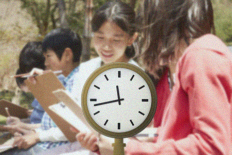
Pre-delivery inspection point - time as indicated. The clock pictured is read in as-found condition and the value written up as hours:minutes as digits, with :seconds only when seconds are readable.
11:43
